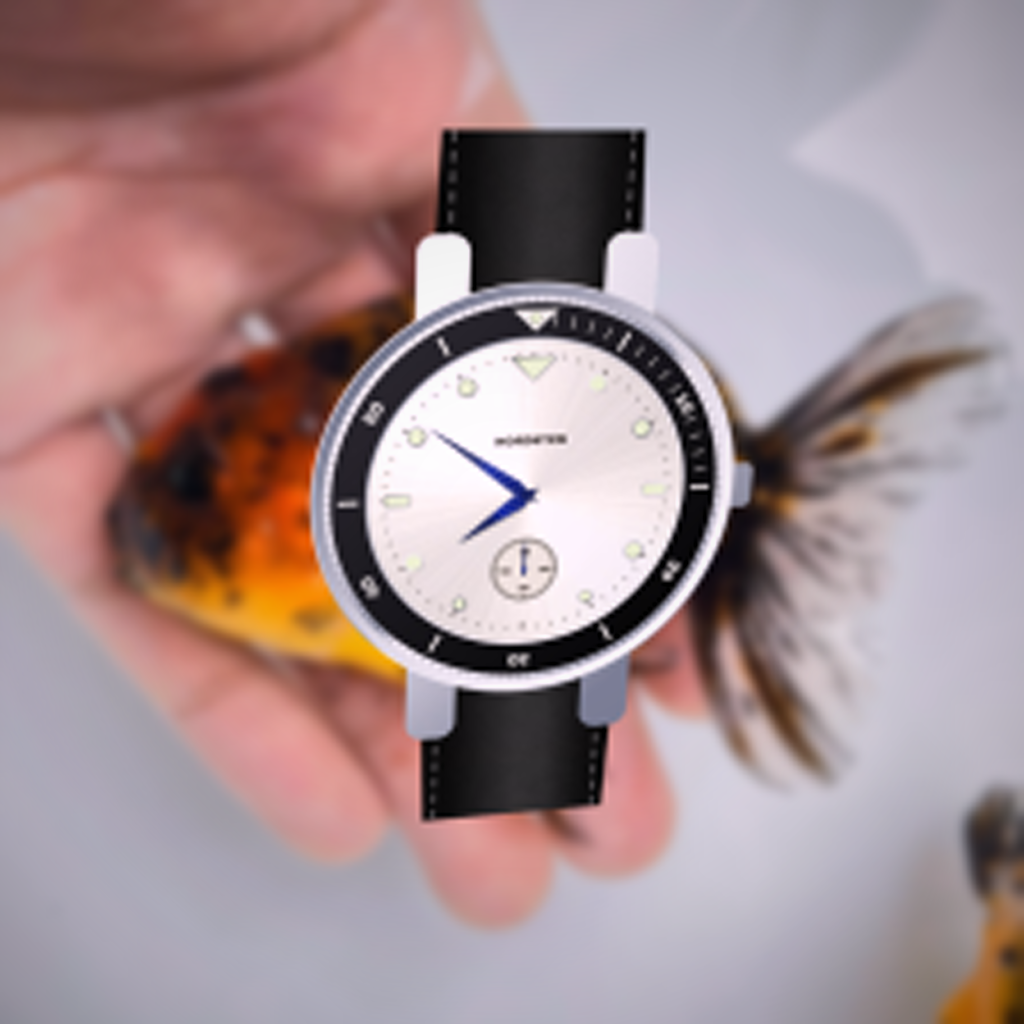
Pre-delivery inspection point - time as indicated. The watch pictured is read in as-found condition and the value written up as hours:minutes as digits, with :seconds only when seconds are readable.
7:51
